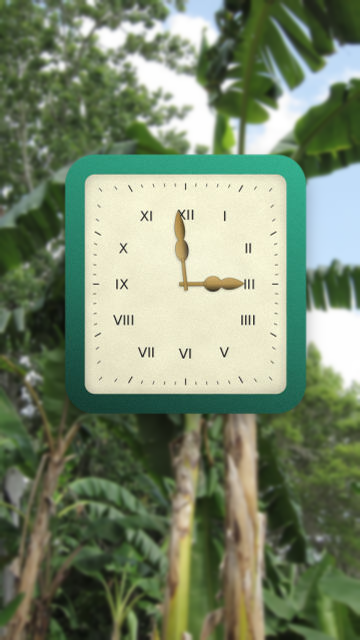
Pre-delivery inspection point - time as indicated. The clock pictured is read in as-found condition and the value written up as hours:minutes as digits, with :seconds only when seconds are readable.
2:59
